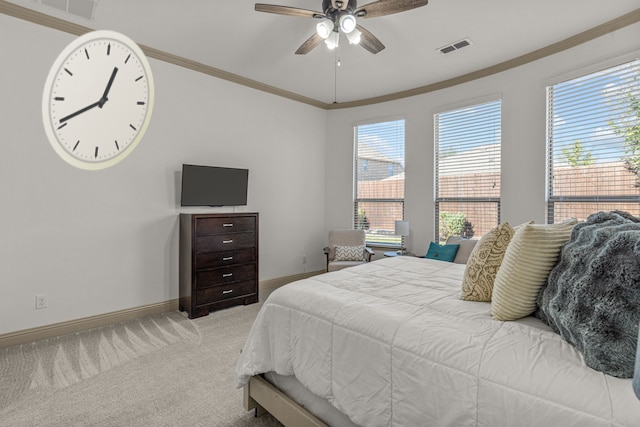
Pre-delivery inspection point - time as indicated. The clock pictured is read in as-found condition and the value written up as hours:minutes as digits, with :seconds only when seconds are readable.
12:41
